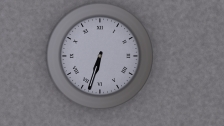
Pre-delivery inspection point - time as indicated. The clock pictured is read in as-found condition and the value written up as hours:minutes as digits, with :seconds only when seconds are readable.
6:33
